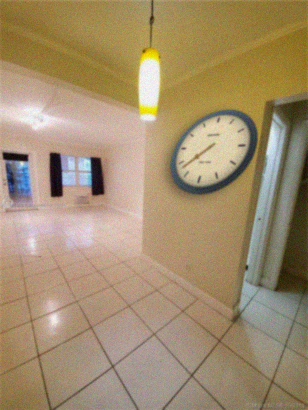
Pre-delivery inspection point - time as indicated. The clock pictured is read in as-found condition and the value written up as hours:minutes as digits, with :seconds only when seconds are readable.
7:38
